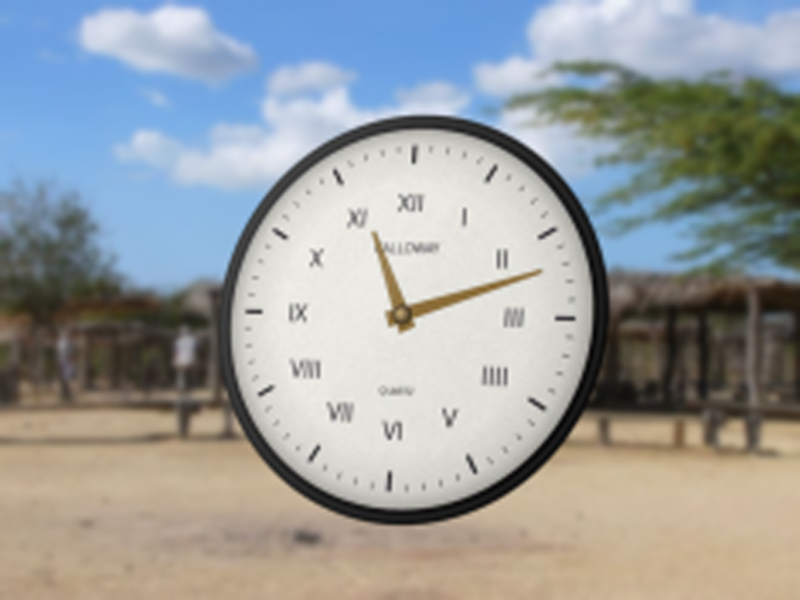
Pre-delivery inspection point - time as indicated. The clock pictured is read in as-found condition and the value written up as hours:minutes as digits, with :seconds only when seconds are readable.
11:12
